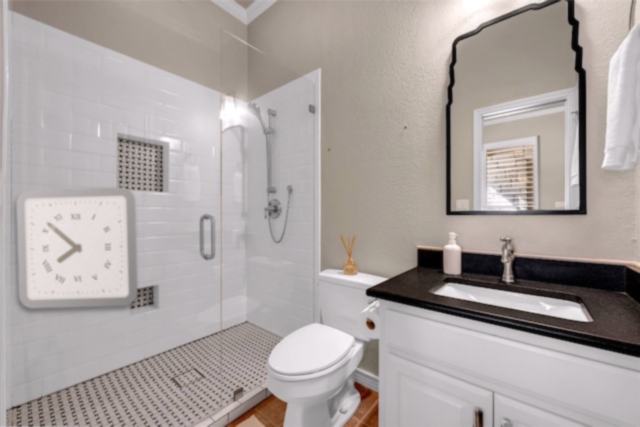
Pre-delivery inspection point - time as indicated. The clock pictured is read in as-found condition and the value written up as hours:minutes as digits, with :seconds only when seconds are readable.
7:52
